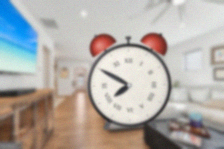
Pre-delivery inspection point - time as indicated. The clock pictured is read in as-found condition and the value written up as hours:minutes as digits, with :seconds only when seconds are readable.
7:50
